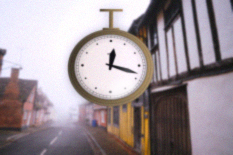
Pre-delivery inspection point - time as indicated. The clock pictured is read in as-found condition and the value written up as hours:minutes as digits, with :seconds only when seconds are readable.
12:18
